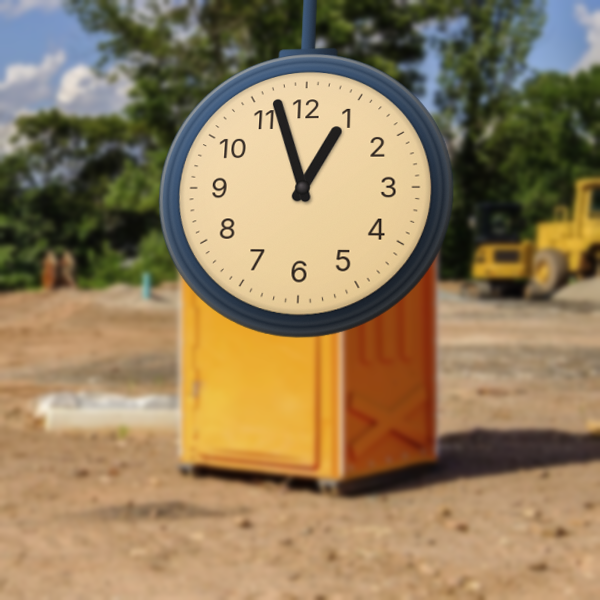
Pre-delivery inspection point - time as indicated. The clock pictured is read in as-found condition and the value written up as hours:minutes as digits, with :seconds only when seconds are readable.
12:57
